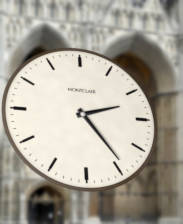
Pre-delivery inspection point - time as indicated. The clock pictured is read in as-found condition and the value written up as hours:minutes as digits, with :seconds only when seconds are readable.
2:24
